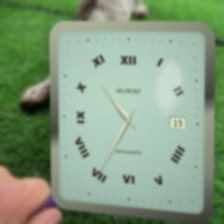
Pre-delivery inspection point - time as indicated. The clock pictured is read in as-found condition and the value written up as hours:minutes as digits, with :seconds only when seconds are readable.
10:35
